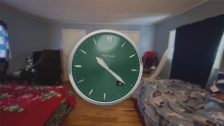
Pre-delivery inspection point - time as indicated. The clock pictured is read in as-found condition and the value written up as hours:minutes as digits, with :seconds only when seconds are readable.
10:21
